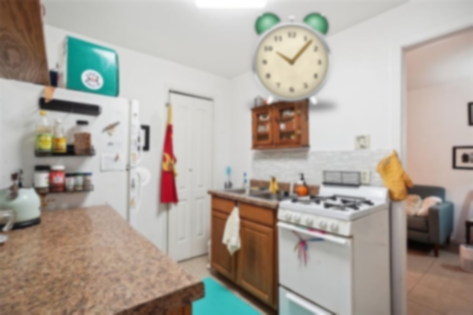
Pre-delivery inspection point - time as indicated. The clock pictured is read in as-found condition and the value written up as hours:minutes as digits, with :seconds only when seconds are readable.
10:07
